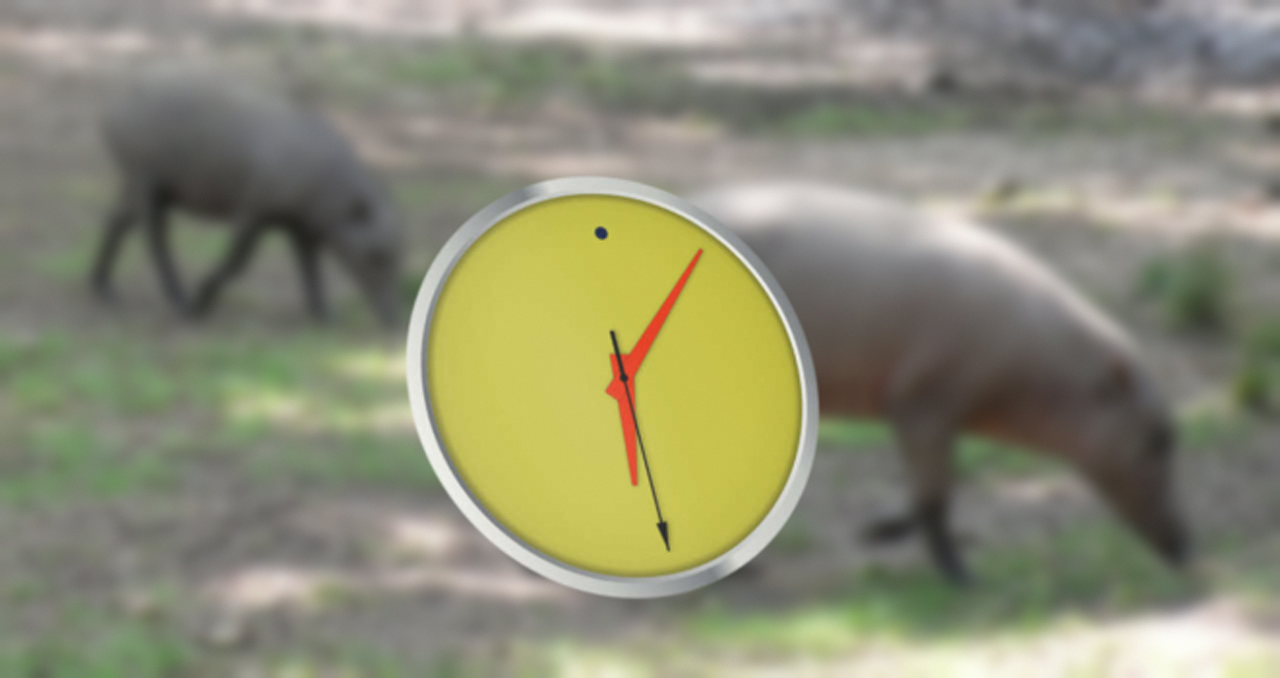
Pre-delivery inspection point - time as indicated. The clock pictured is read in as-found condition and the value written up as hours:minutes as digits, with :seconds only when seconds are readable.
6:06:29
